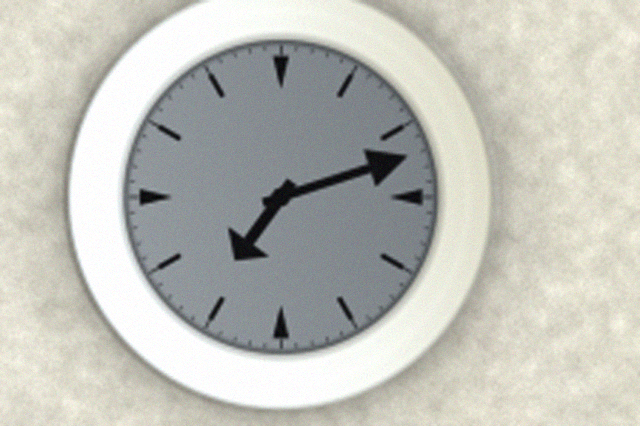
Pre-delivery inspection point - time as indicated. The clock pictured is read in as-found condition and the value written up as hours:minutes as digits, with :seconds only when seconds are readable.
7:12
